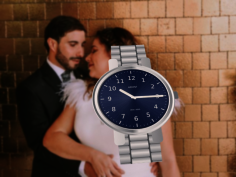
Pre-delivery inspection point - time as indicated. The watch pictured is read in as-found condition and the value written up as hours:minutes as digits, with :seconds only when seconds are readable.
10:15
